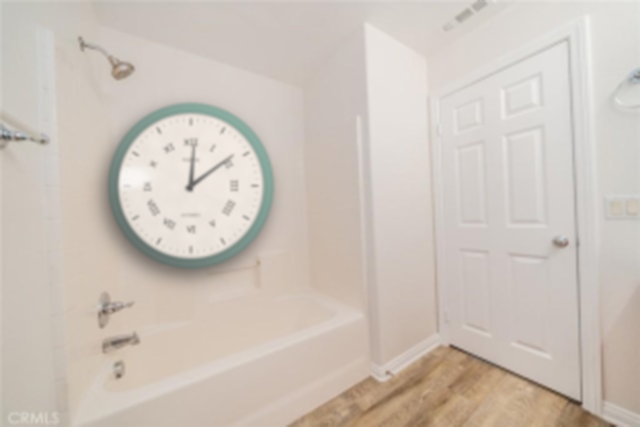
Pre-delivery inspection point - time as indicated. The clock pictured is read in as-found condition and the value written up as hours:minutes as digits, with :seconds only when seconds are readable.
12:09
